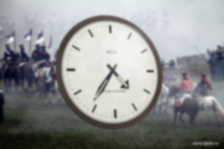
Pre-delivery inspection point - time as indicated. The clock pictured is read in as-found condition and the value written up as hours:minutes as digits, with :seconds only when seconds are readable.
4:36
